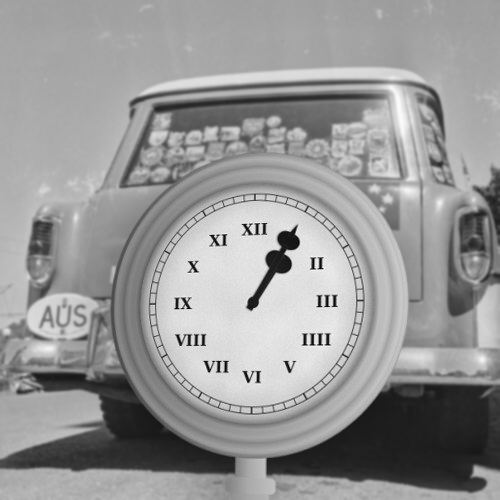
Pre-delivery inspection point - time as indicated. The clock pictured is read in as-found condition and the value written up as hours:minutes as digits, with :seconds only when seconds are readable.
1:05
